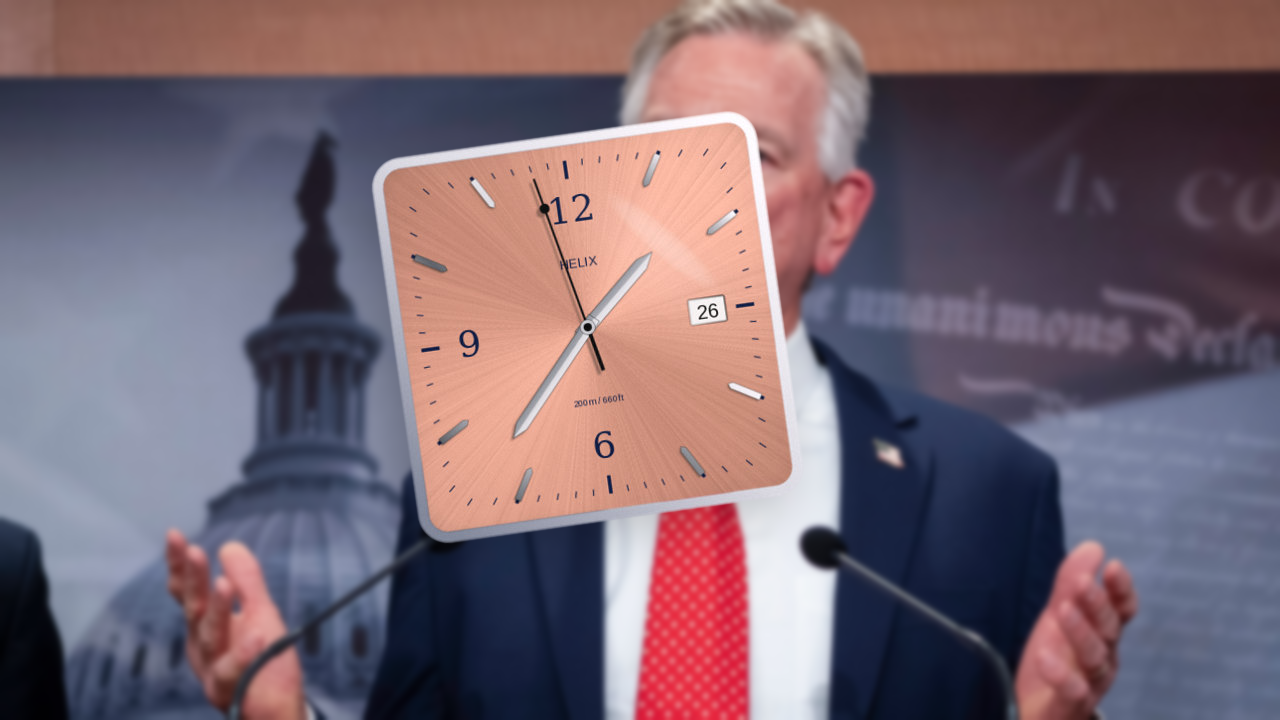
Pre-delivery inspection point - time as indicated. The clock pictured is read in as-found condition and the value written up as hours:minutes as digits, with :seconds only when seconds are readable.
1:36:58
